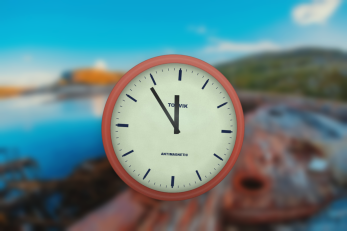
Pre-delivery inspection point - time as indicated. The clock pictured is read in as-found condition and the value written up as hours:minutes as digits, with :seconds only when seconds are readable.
11:54
